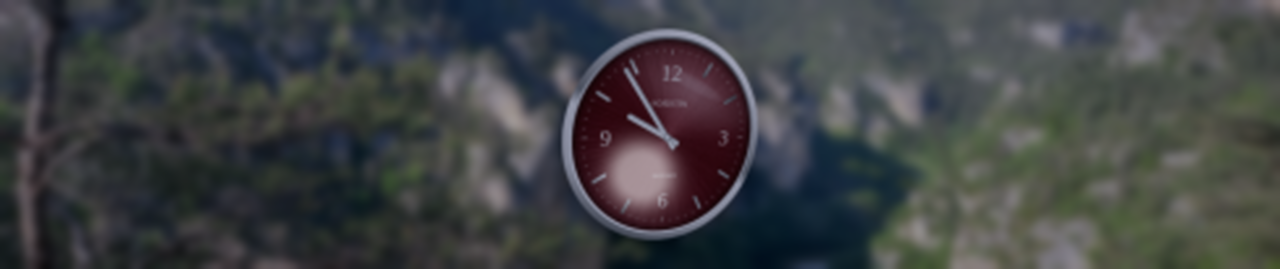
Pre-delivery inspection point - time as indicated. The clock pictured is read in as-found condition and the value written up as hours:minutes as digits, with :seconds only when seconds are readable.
9:54
